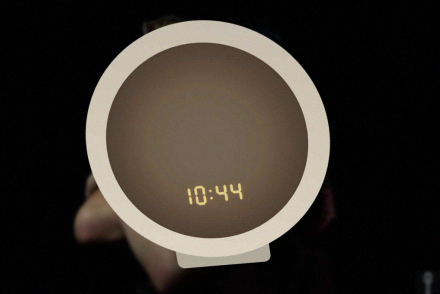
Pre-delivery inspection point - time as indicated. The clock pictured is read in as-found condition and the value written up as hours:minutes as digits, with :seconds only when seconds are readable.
10:44
